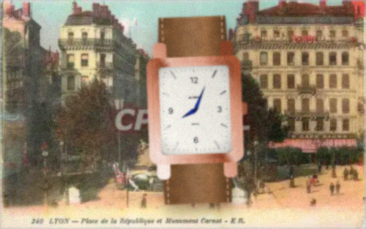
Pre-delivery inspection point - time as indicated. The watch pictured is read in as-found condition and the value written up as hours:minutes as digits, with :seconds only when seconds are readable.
8:04
